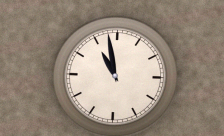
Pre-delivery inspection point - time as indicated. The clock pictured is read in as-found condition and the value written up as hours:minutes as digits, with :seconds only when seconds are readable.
10:58
